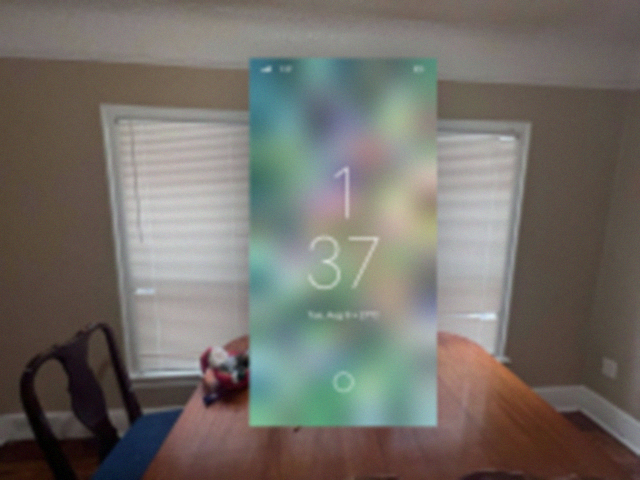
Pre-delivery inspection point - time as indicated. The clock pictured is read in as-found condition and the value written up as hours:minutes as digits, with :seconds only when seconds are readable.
1:37
